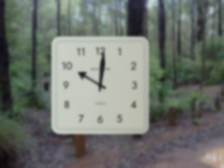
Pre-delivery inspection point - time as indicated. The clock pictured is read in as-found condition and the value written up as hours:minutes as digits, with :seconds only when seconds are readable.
10:01
